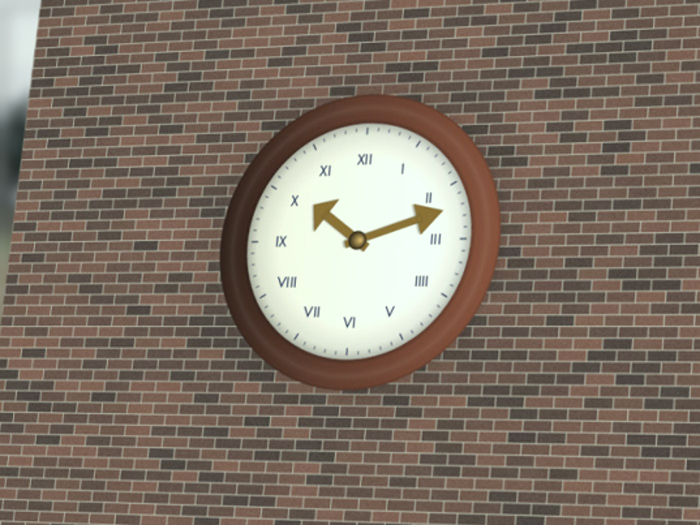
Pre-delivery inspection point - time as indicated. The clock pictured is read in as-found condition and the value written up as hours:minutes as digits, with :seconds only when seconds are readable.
10:12
